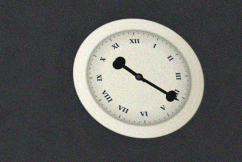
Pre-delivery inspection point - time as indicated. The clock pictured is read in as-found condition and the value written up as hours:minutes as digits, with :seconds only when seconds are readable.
10:21
